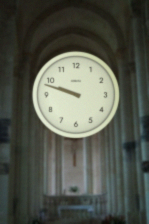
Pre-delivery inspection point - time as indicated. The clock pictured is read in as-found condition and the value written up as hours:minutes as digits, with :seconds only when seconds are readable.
9:48
